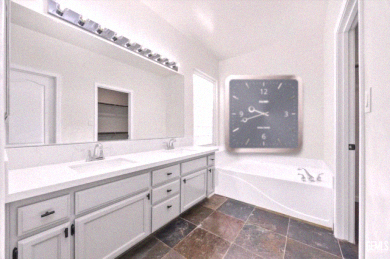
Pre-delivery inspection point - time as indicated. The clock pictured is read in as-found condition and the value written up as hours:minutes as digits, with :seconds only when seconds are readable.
9:42
